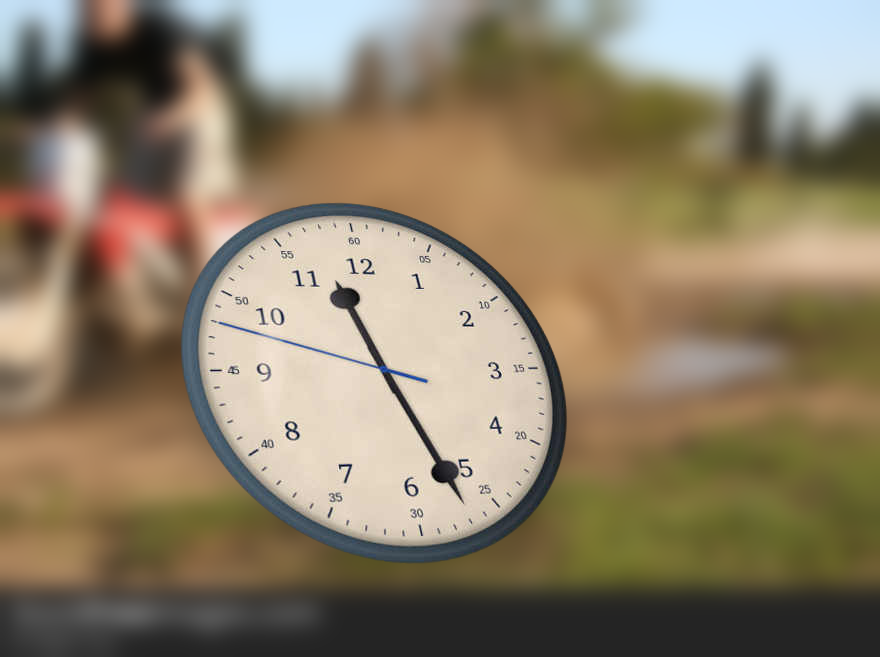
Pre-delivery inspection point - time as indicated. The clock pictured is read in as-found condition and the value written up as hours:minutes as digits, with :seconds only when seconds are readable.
11:26:48
